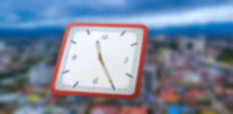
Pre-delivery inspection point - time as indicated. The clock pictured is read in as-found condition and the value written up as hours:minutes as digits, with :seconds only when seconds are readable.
11:25
